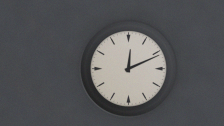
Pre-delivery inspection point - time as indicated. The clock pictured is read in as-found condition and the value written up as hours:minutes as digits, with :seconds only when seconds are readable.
12:11
